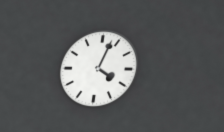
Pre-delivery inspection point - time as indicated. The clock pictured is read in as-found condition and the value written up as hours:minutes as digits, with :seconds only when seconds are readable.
4:03
